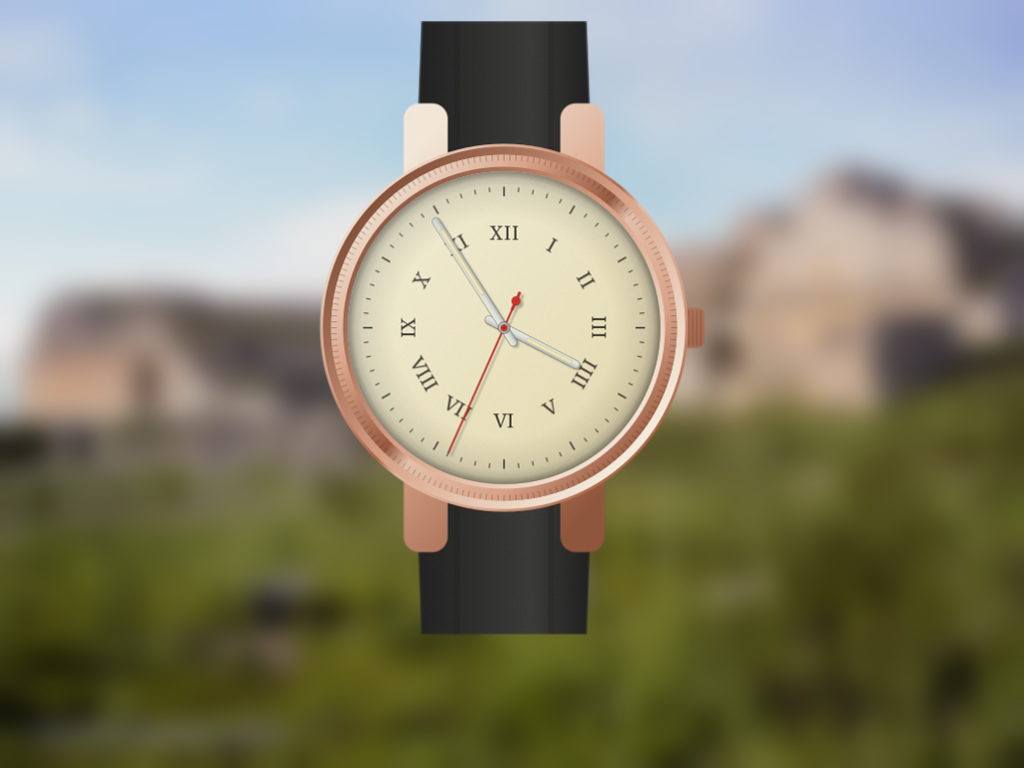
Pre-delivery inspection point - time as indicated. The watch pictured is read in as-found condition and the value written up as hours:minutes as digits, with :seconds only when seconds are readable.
3:54:34
